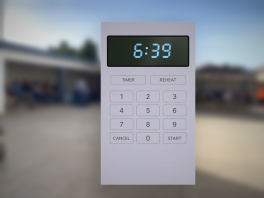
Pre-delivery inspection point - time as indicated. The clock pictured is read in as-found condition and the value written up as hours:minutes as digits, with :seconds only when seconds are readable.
6:39
